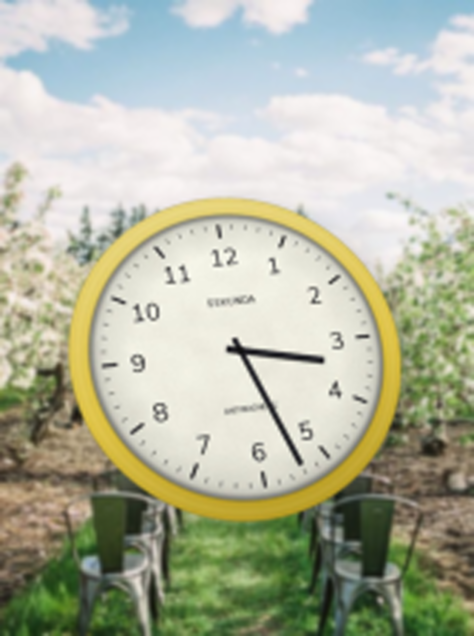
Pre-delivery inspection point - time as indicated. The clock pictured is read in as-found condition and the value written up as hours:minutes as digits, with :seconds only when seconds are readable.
3:27
